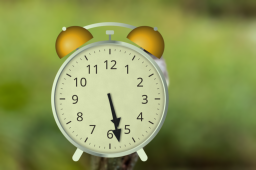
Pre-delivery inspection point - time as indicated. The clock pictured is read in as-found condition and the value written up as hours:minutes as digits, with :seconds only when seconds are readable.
5:28
